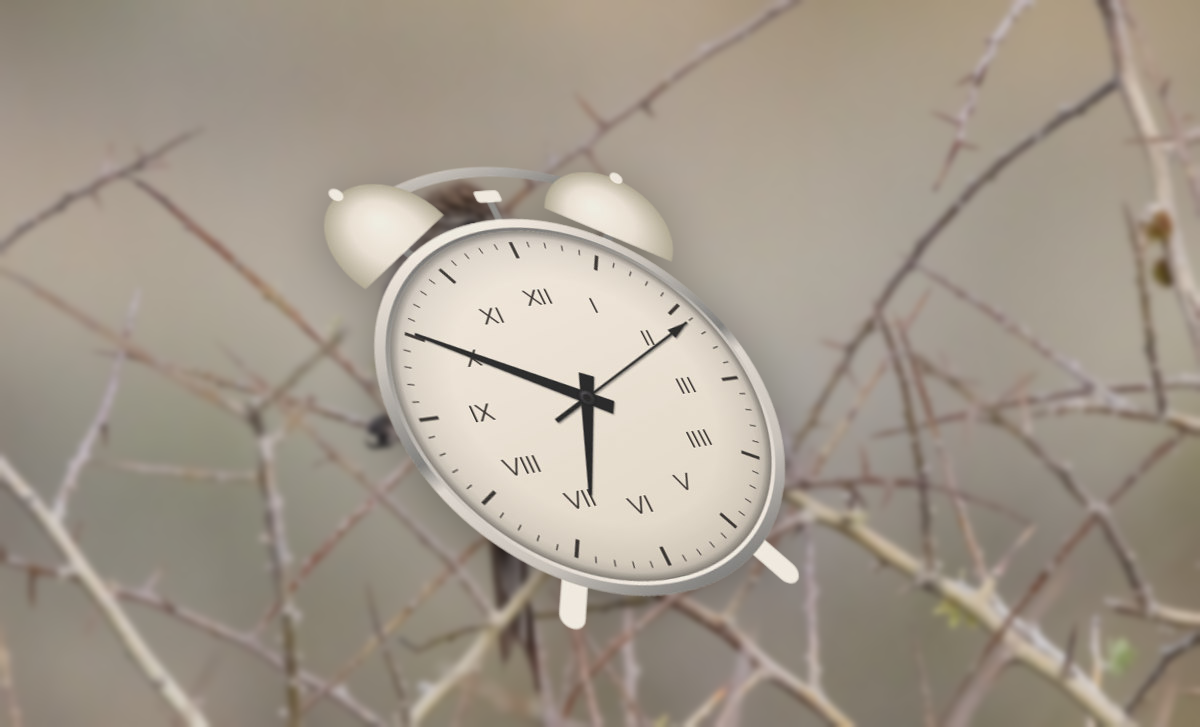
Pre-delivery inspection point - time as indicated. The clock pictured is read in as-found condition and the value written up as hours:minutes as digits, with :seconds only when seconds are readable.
6:50:11
